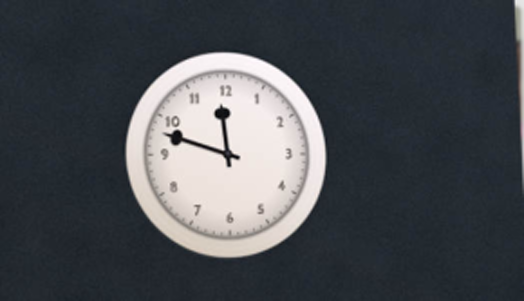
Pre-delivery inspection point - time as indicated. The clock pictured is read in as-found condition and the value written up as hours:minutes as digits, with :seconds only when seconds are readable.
11:48
